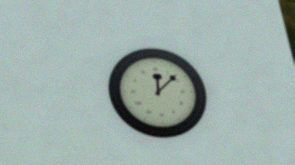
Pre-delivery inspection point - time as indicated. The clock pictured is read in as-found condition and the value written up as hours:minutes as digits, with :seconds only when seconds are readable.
12:08
